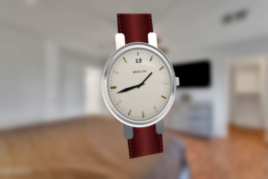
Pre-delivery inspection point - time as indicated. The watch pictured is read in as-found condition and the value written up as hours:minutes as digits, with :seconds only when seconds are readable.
1:43
